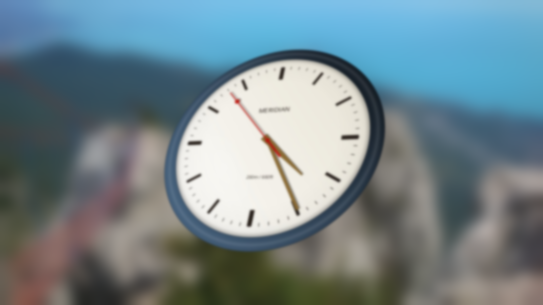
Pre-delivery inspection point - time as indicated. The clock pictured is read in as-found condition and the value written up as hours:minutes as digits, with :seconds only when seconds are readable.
4:24:53
